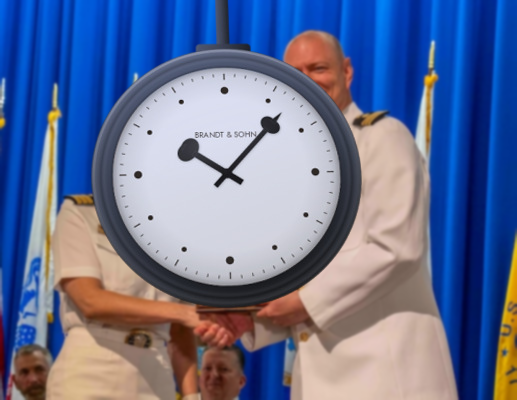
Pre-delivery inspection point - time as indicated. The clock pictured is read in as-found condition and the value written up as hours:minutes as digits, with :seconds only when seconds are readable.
10:07
